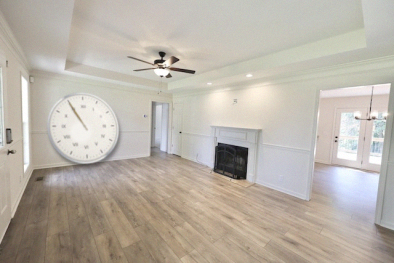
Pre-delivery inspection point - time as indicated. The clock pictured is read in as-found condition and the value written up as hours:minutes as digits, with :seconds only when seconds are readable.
10:55
